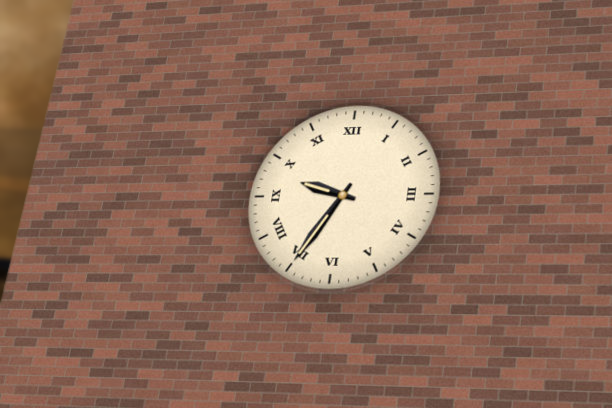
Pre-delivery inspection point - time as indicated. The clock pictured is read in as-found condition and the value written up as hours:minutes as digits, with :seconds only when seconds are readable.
9:35
